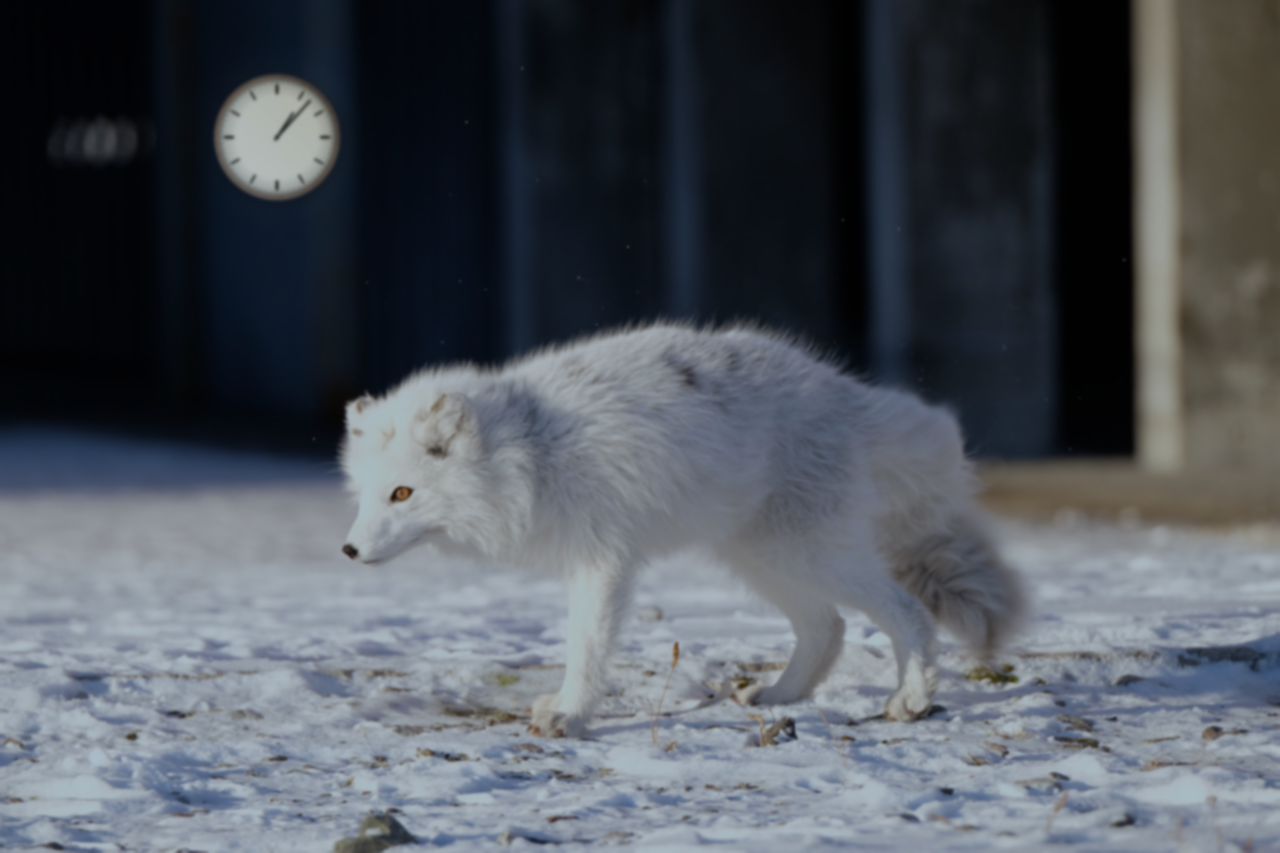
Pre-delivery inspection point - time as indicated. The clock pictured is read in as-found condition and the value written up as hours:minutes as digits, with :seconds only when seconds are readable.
1:07
